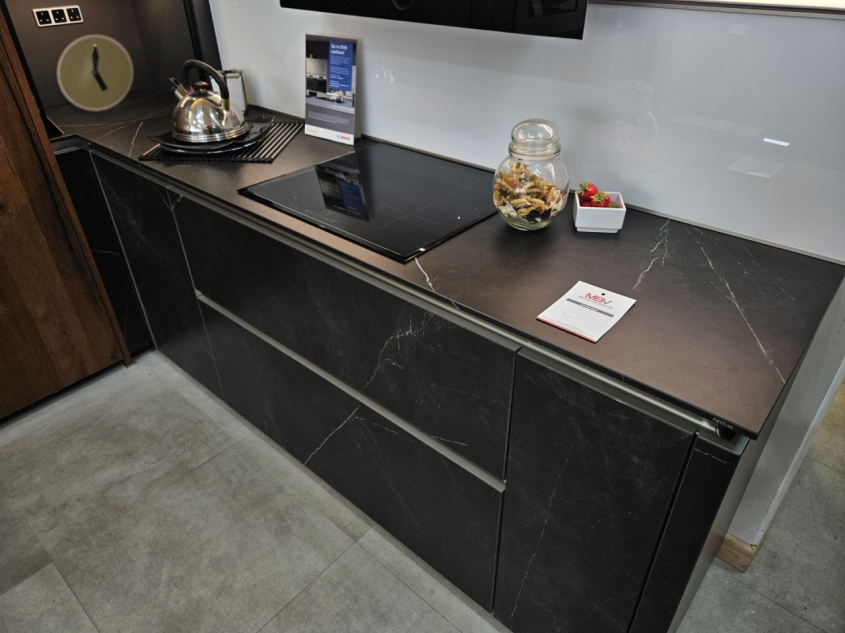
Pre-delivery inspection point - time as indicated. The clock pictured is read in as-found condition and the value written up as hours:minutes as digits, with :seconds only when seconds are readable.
5:00
